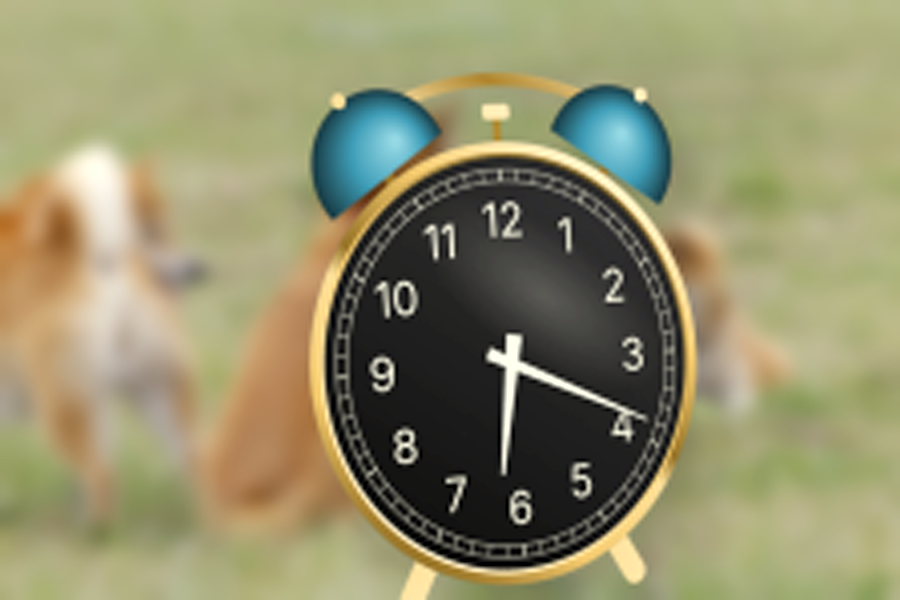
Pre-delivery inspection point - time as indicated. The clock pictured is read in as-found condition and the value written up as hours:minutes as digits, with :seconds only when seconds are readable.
6:19
